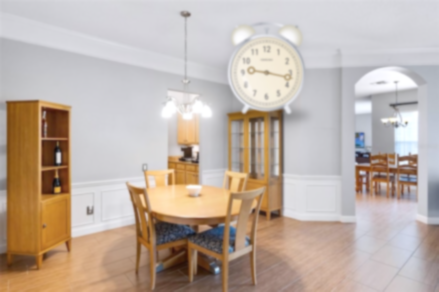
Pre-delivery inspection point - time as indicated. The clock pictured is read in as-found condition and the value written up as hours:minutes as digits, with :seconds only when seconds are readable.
9:17
